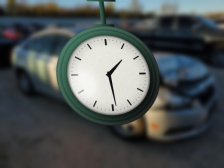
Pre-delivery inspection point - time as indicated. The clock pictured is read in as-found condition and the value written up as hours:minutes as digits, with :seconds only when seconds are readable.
1:29
